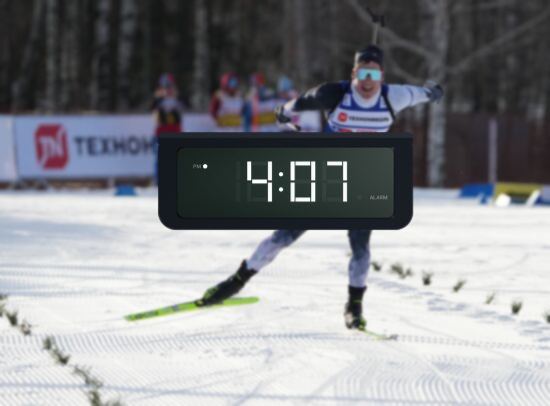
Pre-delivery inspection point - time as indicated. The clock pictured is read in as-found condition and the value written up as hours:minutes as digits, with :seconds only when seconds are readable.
4:07
